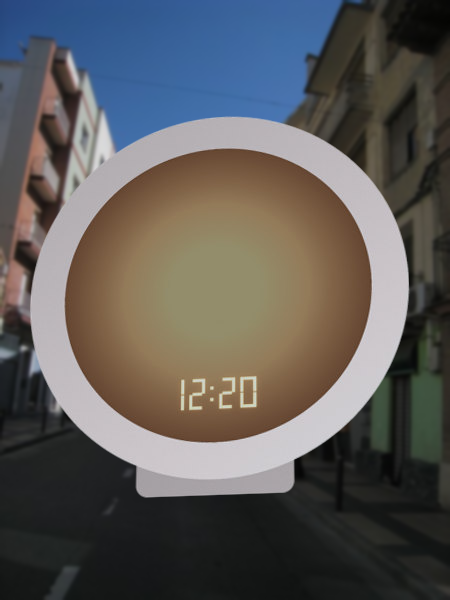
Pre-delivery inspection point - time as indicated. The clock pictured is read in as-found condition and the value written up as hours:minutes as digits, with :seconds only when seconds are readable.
12:20
